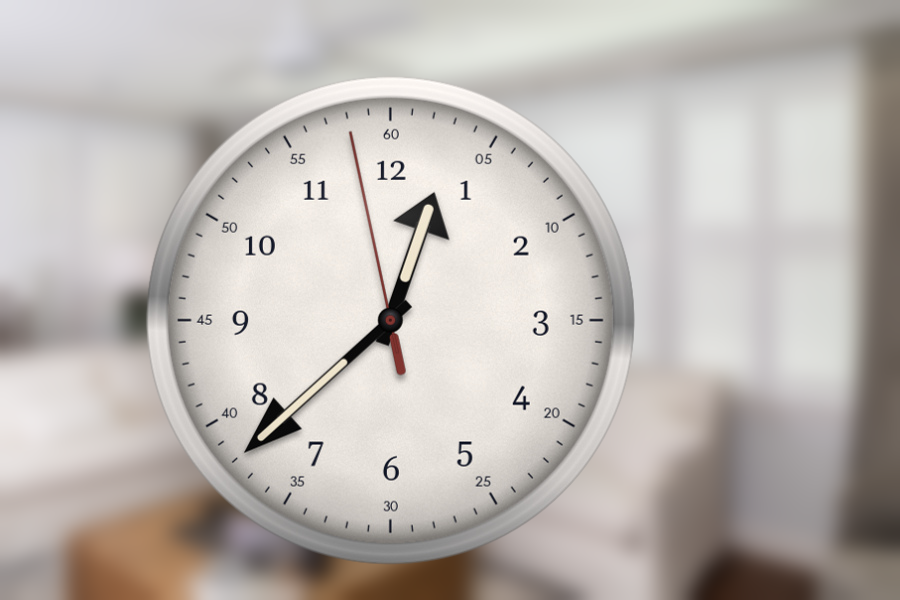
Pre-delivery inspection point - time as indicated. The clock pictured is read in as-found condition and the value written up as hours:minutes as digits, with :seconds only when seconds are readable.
12:37:58
